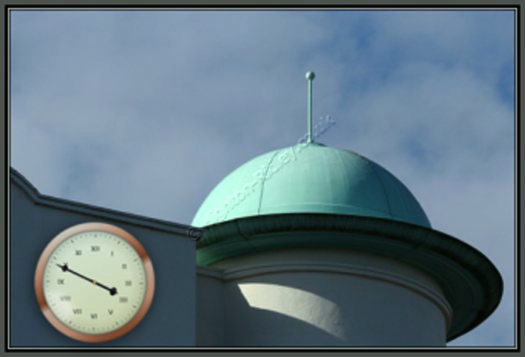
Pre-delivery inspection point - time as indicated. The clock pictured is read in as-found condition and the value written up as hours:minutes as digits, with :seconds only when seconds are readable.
3:49
